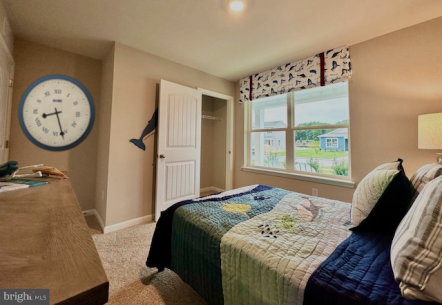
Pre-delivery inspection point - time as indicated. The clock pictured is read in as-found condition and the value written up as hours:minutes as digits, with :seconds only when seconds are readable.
8:27
